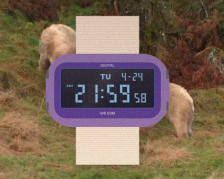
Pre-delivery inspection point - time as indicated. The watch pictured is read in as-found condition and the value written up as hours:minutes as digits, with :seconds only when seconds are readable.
21:59:58
